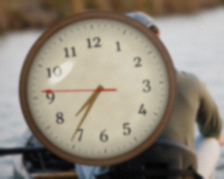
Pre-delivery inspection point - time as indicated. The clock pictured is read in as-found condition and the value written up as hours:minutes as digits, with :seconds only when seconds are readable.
7:35:46
